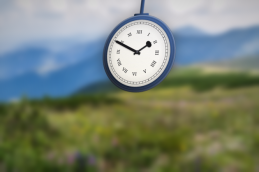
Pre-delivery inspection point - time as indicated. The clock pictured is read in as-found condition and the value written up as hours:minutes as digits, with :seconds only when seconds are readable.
1:49
